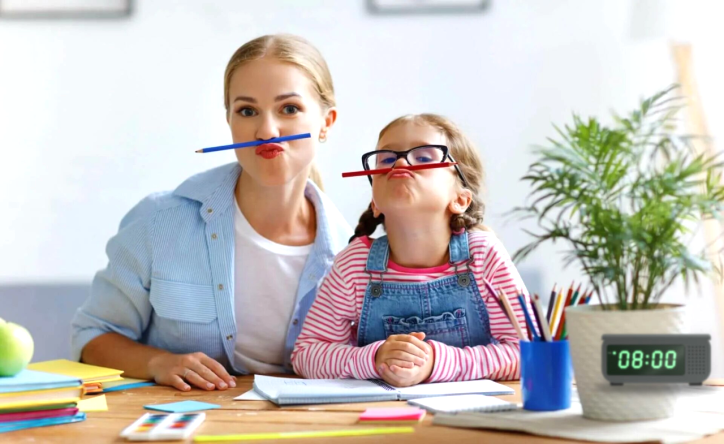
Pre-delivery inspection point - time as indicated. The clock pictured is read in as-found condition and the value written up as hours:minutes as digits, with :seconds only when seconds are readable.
8:00
